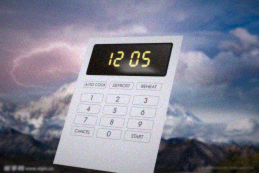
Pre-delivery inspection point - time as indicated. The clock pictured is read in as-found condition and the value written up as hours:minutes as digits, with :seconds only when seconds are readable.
12:05
